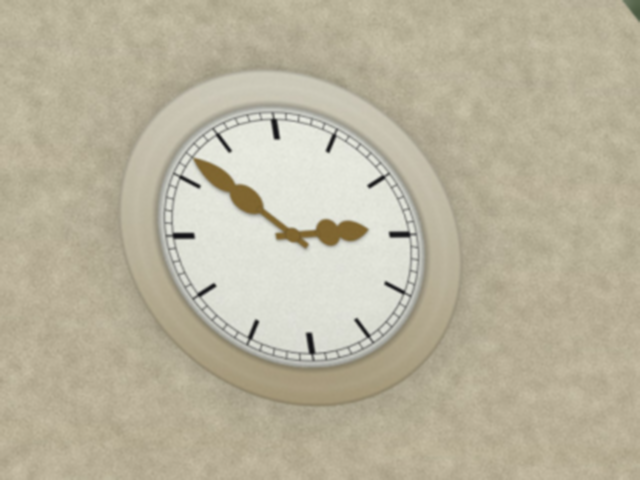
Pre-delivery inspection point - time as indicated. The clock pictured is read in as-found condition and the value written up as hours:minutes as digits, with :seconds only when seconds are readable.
2:52
